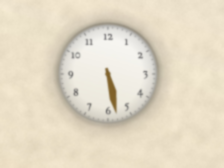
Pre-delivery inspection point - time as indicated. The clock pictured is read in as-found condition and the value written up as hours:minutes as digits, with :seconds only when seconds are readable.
5:28
